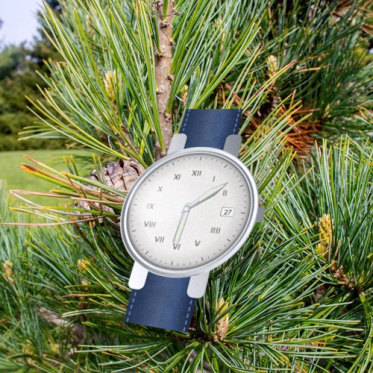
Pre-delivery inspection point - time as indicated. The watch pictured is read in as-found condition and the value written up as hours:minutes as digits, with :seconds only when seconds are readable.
6:08
